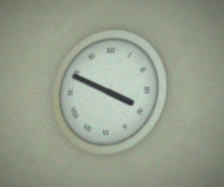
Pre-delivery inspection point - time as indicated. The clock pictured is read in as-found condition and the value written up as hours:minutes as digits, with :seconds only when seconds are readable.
3:49
